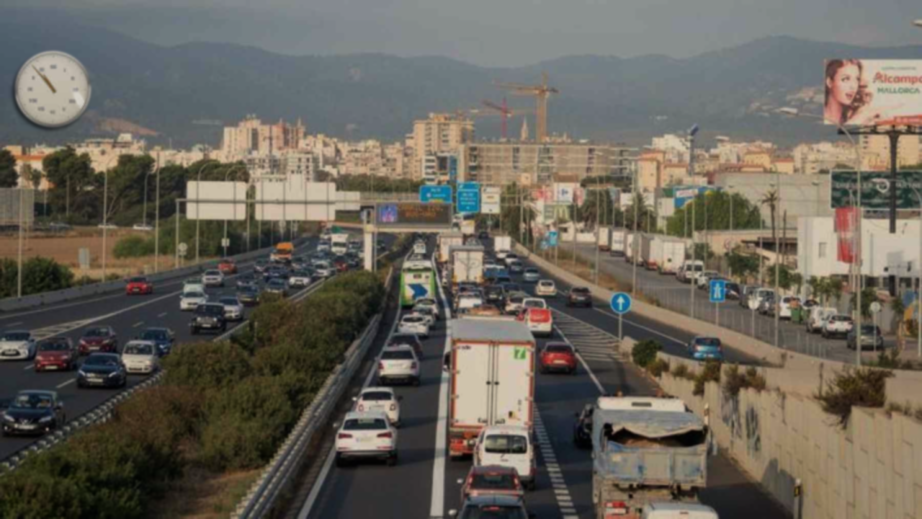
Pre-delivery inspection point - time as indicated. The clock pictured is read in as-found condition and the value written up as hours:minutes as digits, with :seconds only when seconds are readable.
10:53
